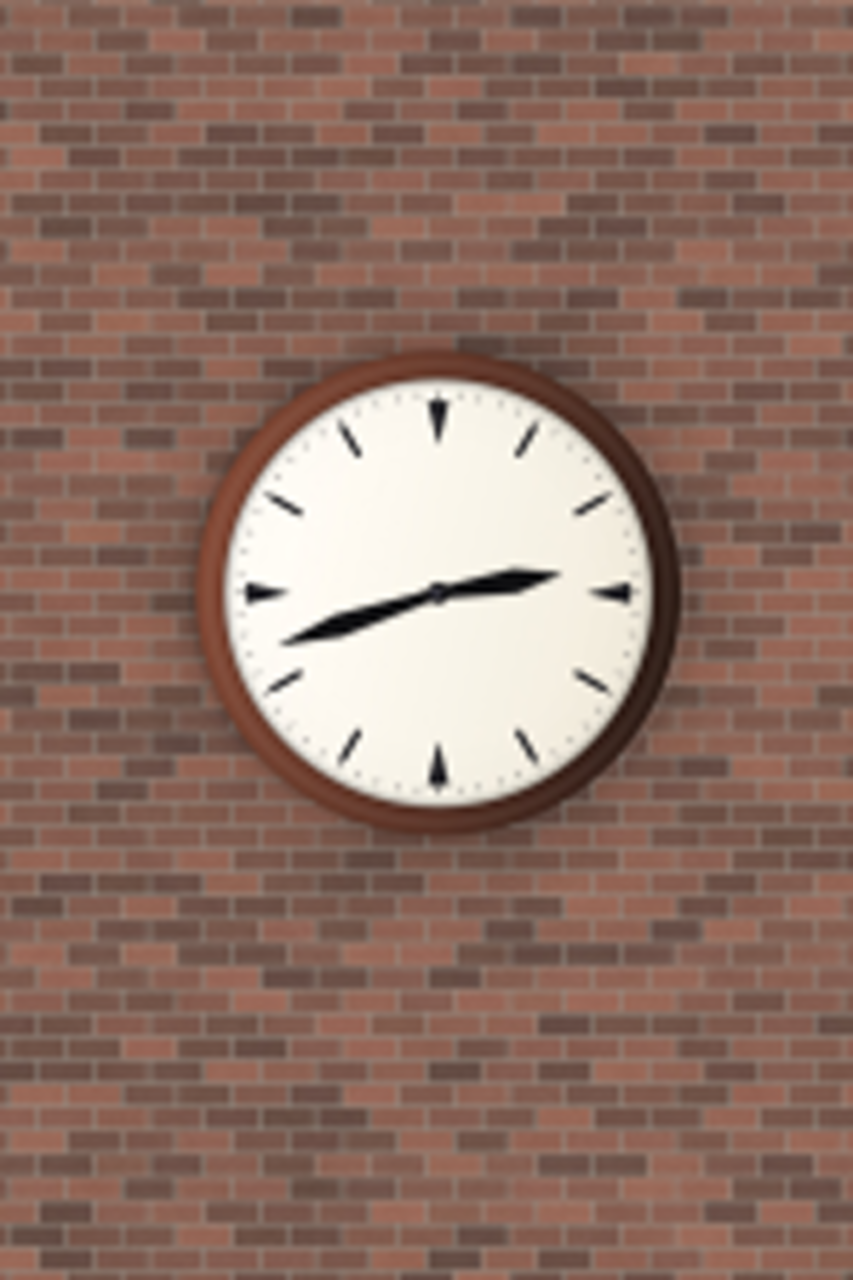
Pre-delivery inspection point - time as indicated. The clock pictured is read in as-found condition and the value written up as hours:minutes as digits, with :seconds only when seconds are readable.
2:42
